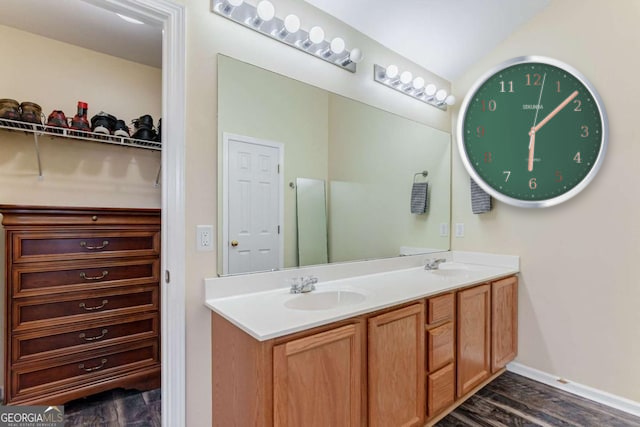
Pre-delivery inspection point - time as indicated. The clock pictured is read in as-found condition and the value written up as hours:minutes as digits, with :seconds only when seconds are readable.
6:08:02
